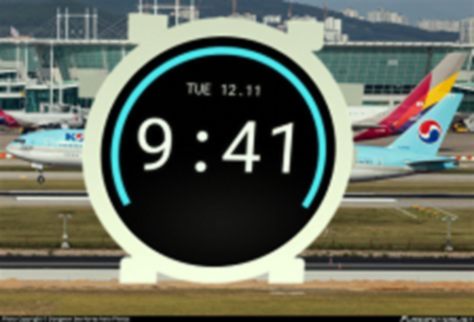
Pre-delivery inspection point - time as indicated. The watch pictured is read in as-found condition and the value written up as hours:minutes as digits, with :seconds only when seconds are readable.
9:41
